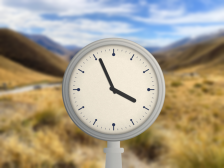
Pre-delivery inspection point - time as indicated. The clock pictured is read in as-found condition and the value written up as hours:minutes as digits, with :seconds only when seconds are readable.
3:56
